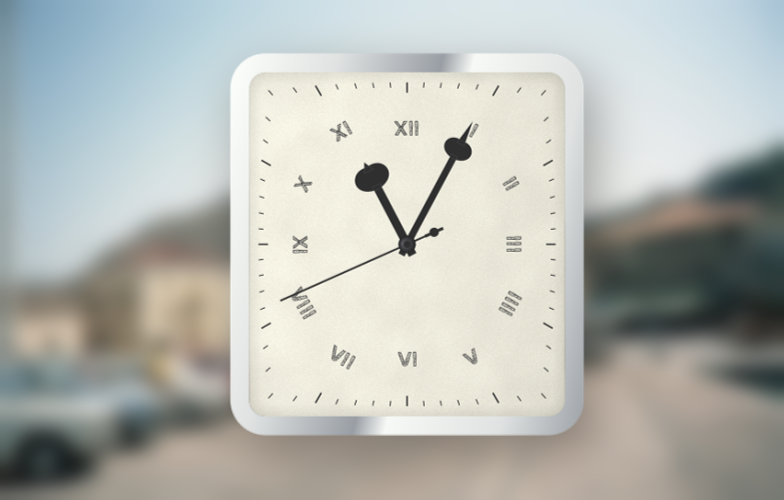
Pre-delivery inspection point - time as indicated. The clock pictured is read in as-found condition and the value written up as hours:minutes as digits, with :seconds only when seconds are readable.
11:04:41
